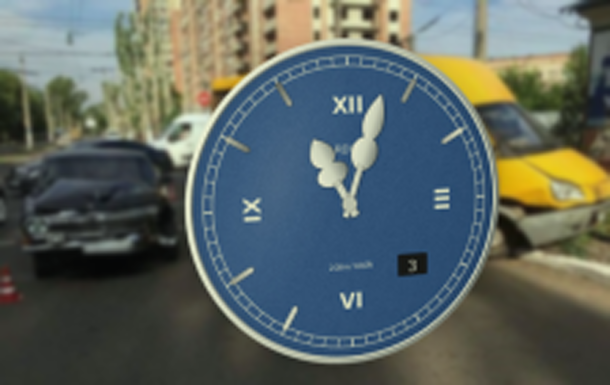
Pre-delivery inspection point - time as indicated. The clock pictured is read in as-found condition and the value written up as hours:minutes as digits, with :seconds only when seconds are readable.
11:03
